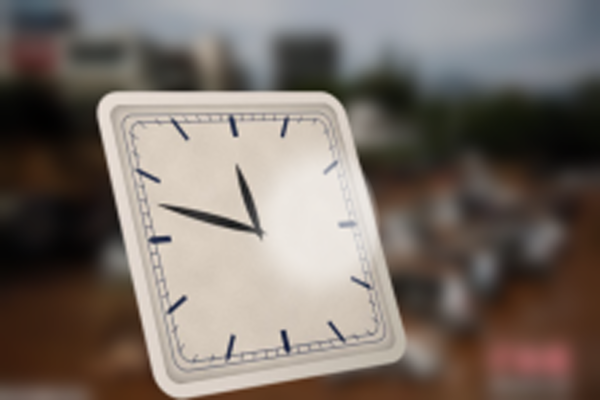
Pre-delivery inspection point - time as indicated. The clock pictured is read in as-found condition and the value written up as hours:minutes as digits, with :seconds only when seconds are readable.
11:48
